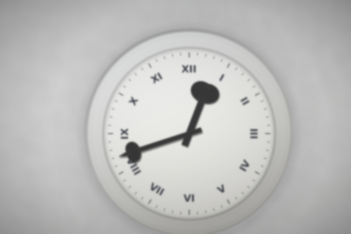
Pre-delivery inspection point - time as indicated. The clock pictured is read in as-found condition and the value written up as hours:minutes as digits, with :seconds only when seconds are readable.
12:42
